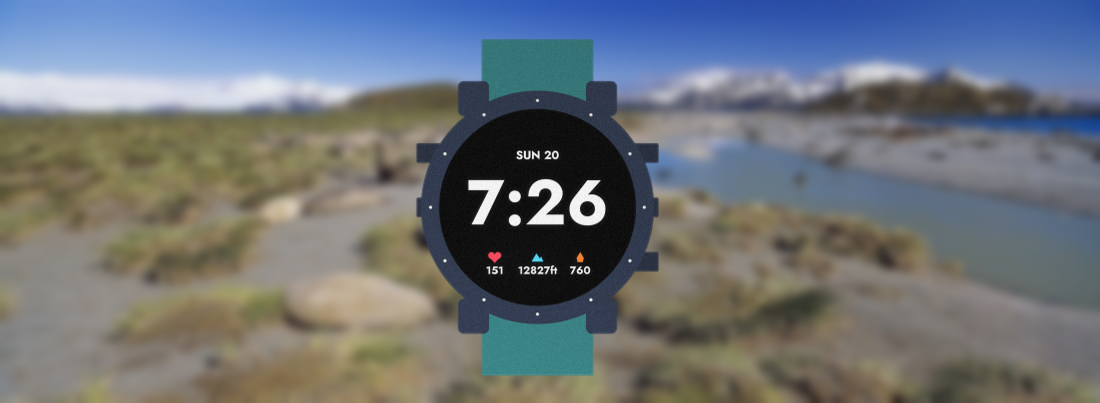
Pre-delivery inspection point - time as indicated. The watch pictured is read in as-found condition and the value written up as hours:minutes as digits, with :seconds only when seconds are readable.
7:26
